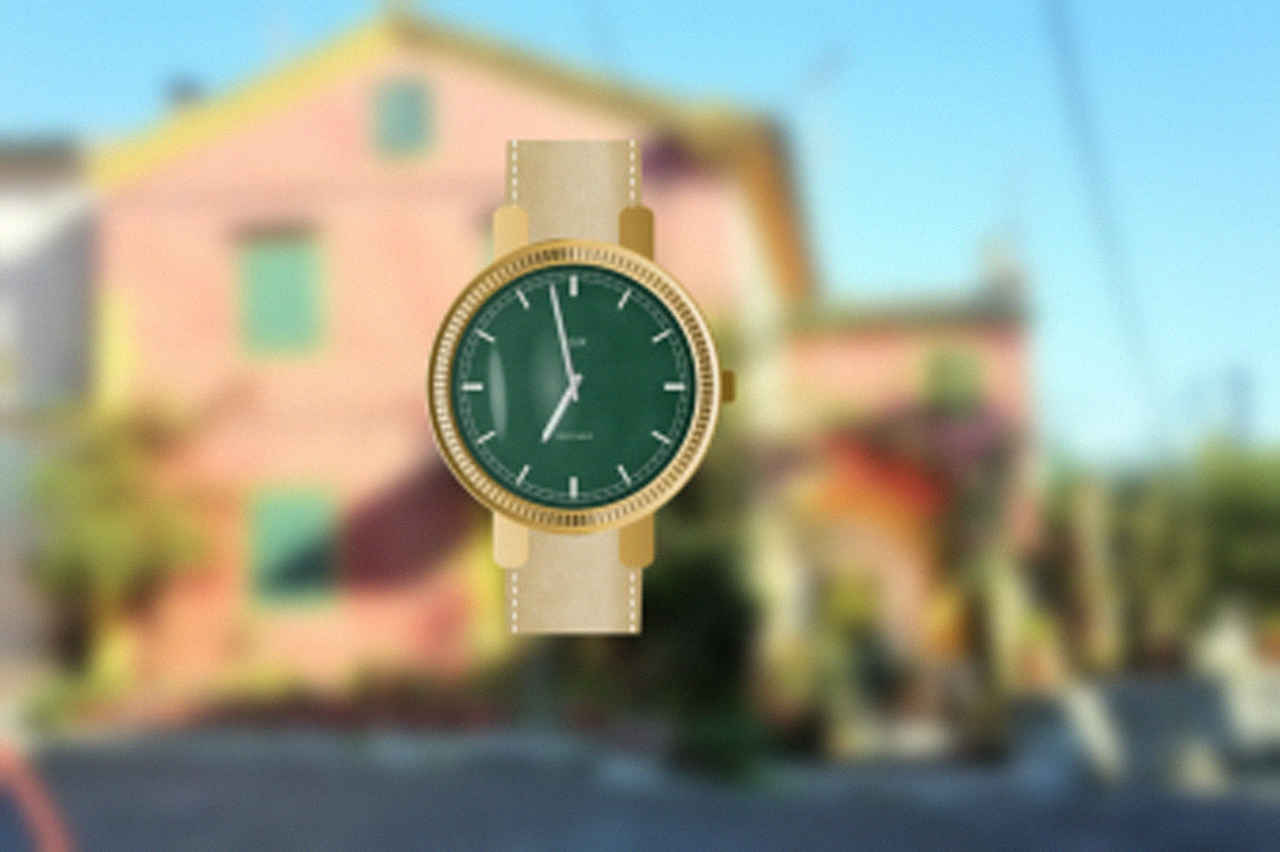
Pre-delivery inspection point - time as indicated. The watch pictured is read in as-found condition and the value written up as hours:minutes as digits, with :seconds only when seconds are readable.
6:58
